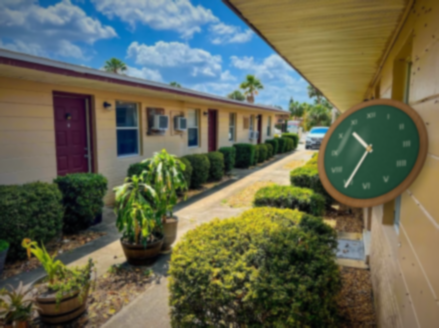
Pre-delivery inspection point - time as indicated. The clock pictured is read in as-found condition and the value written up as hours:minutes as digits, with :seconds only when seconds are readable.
10:35
